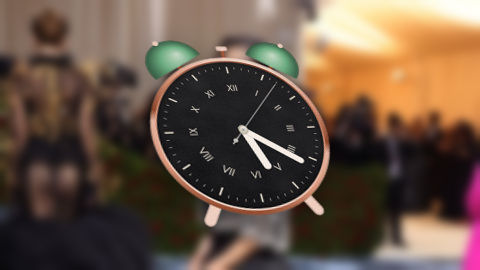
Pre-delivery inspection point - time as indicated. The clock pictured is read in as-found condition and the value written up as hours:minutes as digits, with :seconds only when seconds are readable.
5:21:07
